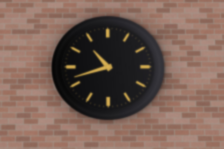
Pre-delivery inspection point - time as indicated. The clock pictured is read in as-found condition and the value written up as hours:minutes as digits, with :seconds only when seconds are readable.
10:42
